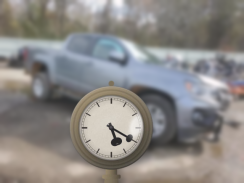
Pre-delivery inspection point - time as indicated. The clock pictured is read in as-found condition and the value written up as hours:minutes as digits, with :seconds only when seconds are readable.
5:20
